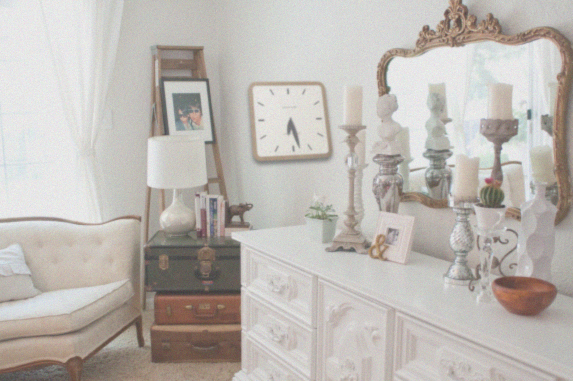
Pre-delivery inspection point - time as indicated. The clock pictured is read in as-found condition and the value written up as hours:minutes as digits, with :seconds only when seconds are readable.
6:28
